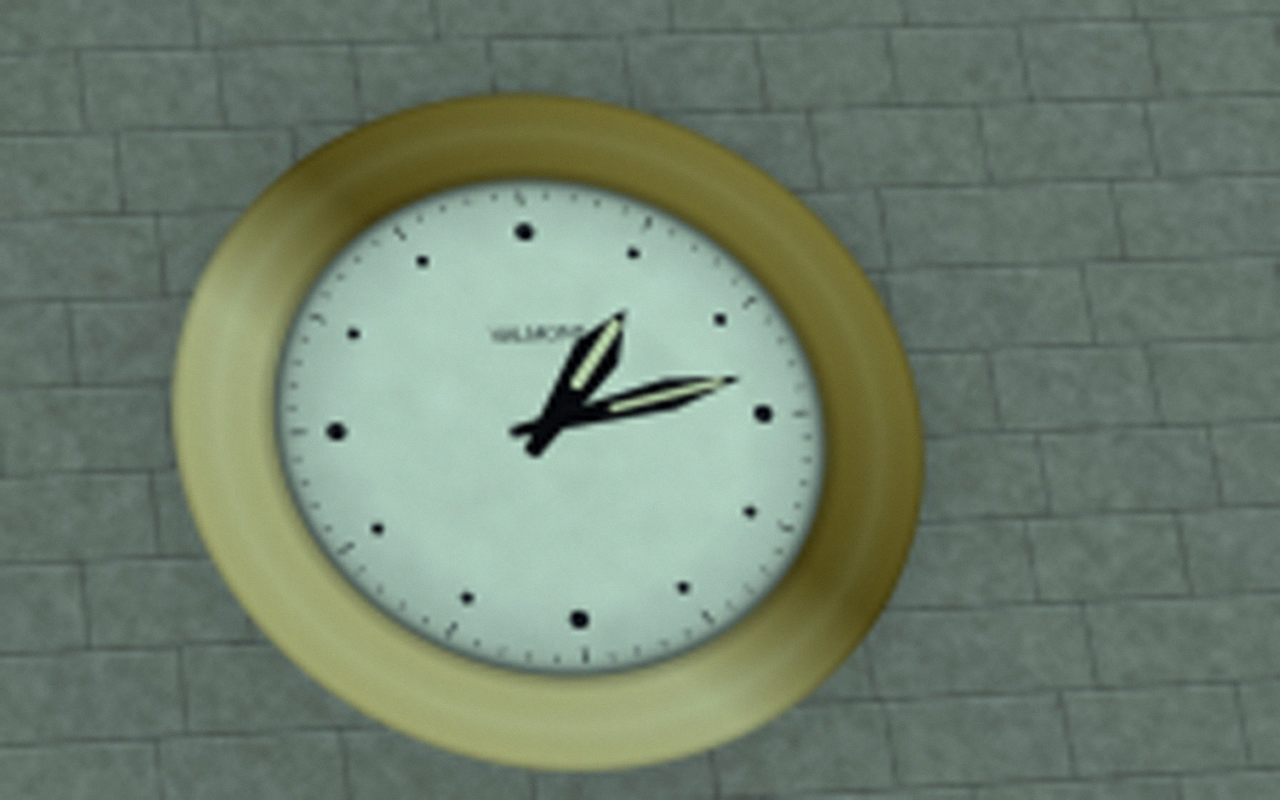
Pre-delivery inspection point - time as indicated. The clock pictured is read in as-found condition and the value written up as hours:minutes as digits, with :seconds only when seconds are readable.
1:13
